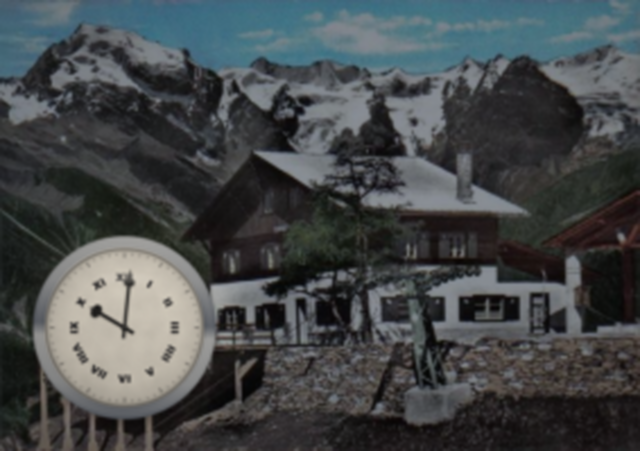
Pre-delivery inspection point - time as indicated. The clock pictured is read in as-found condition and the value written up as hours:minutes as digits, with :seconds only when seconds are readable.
10:01
